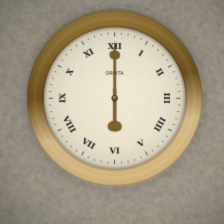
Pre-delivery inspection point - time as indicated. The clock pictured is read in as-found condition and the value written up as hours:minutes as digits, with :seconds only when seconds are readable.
6:00
